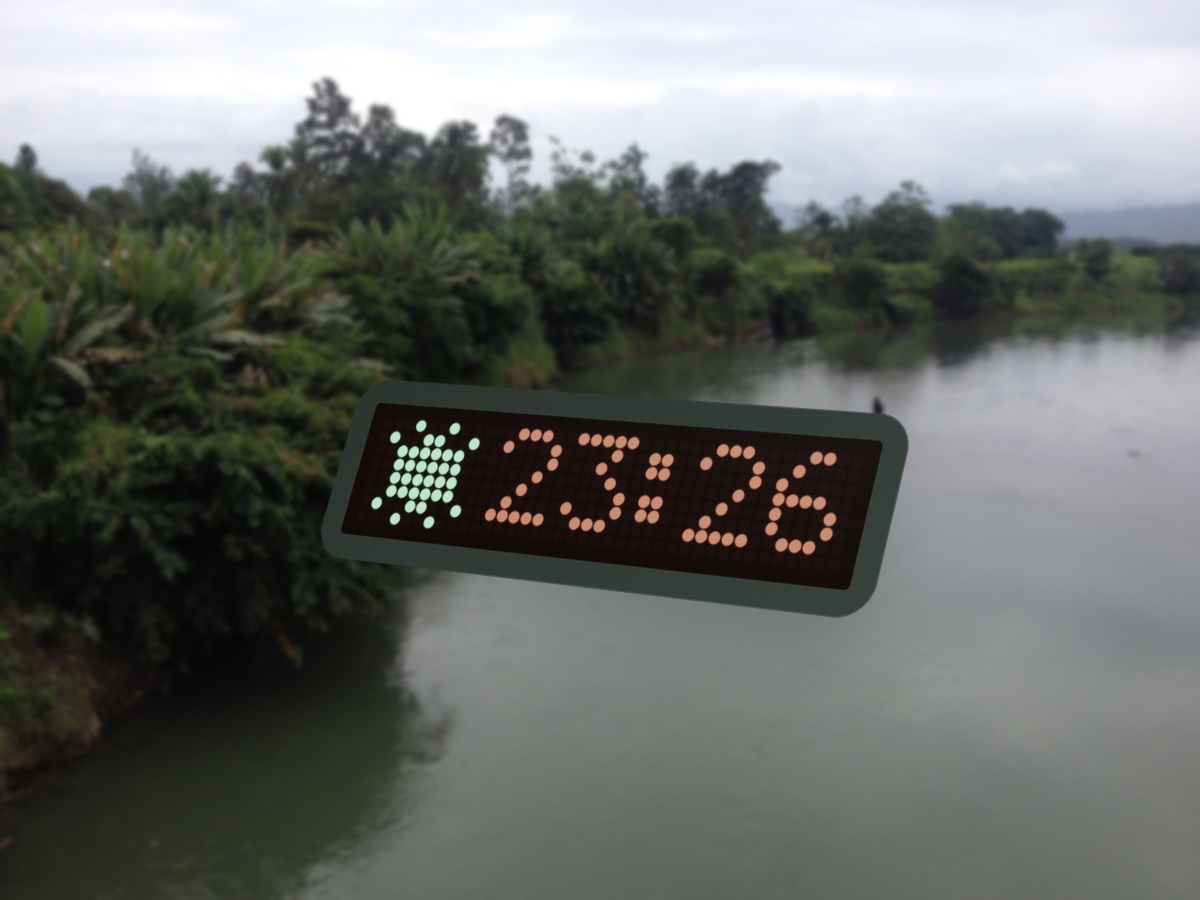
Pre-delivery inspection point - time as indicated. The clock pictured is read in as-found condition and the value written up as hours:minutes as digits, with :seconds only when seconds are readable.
23:26
